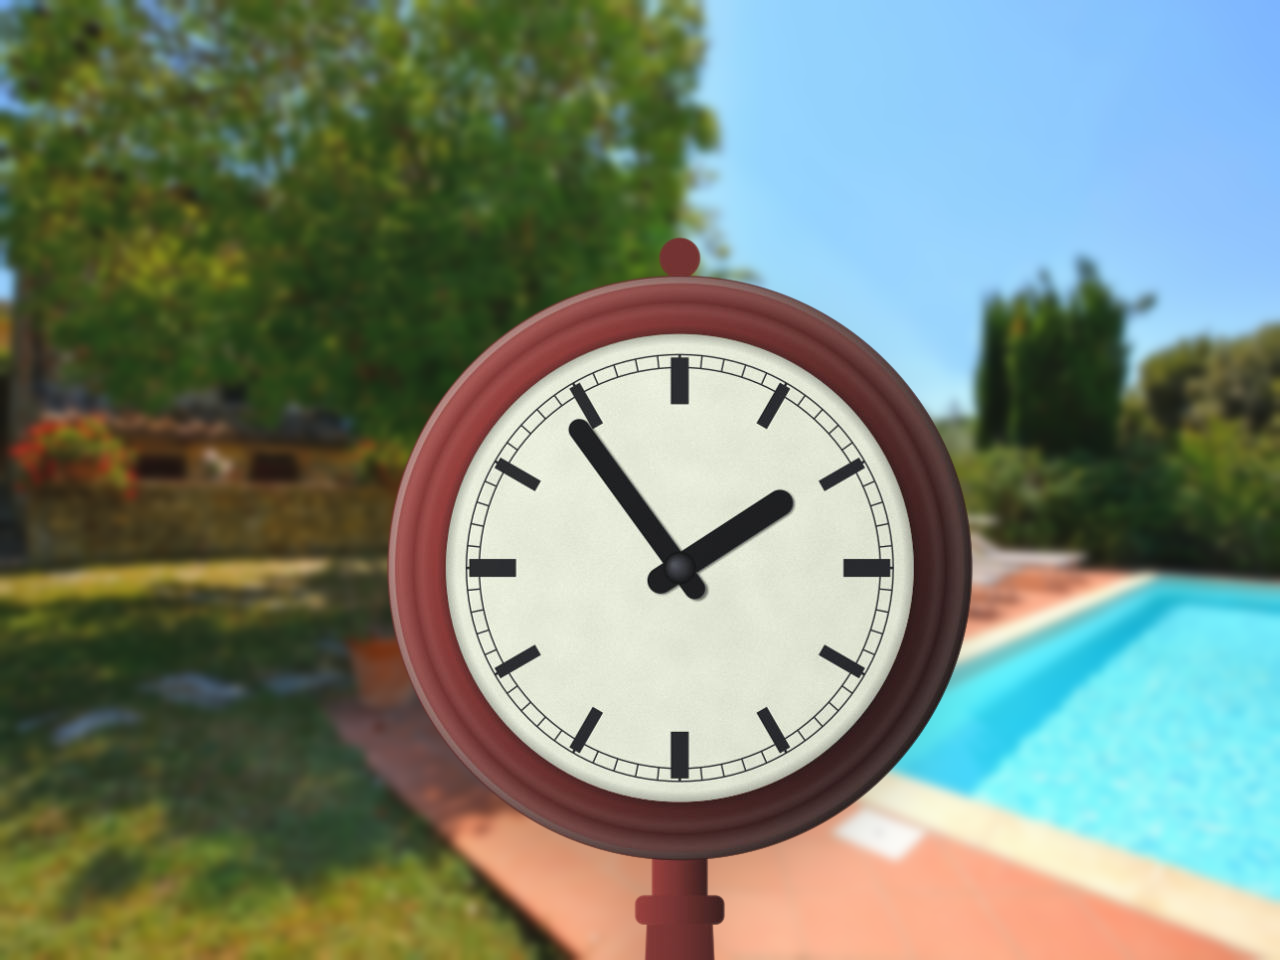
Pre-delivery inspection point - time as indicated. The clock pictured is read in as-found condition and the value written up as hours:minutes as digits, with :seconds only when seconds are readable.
1:54
